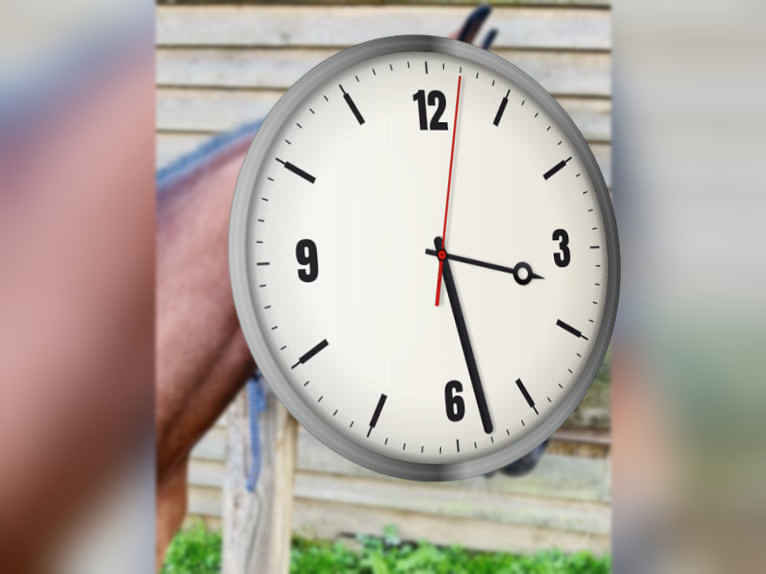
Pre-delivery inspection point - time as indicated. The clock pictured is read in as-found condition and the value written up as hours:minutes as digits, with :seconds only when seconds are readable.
3:28:02
